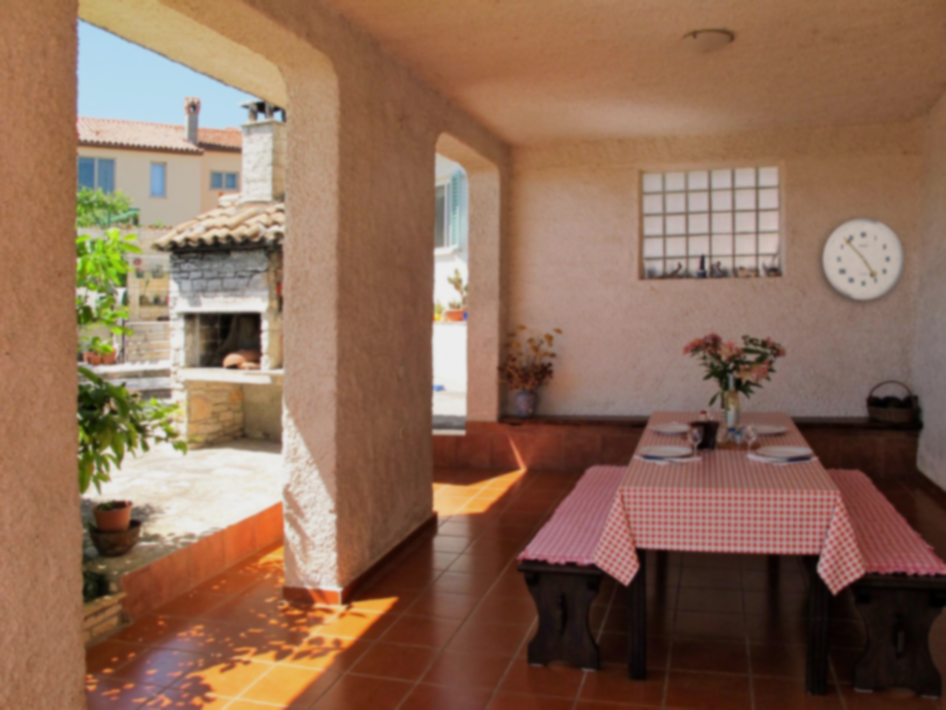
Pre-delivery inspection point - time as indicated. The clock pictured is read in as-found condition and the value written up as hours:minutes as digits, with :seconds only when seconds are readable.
4:53
